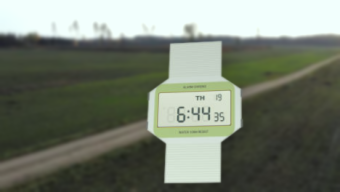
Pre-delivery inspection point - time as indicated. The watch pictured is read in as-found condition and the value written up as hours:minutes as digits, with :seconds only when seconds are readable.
6:44:35
